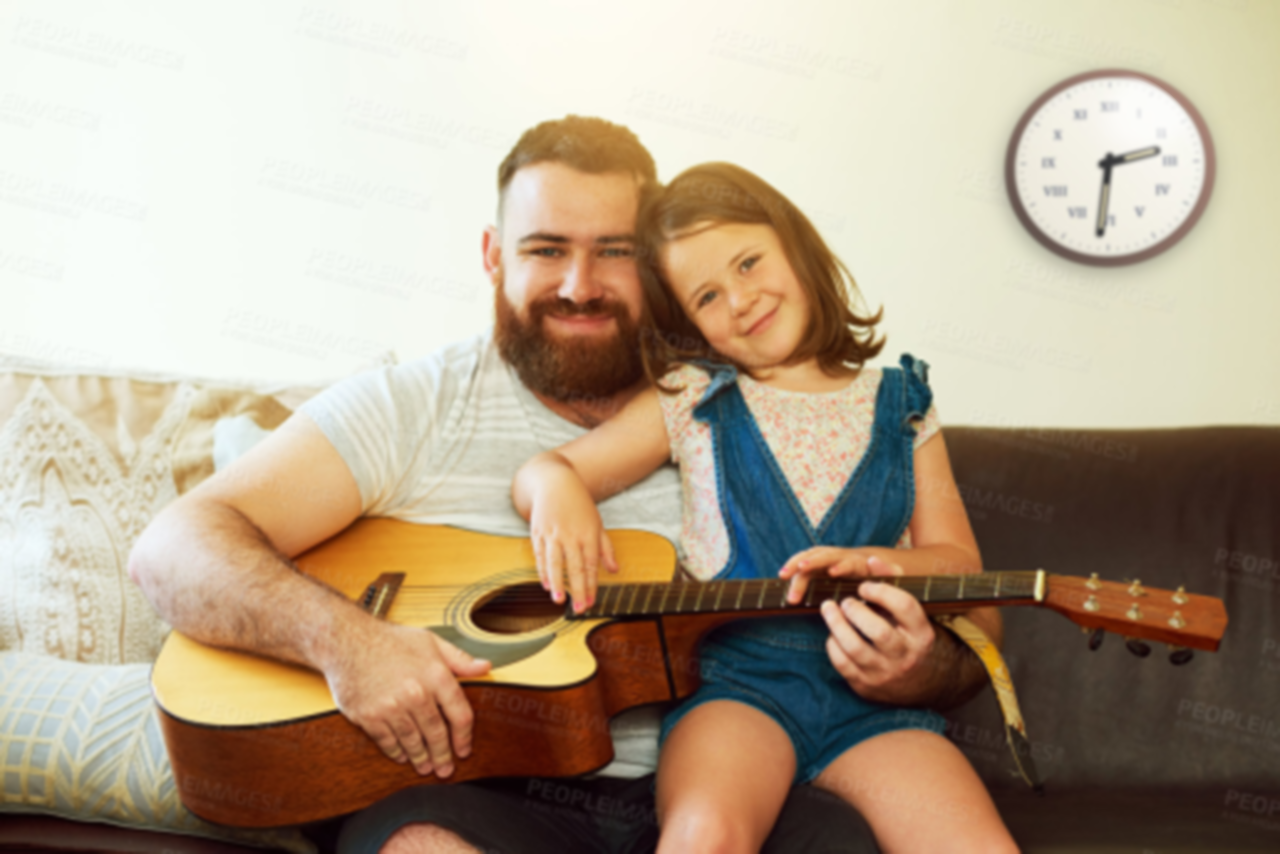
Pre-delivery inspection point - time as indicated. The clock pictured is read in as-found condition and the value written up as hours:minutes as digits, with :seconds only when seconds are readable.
2:31
